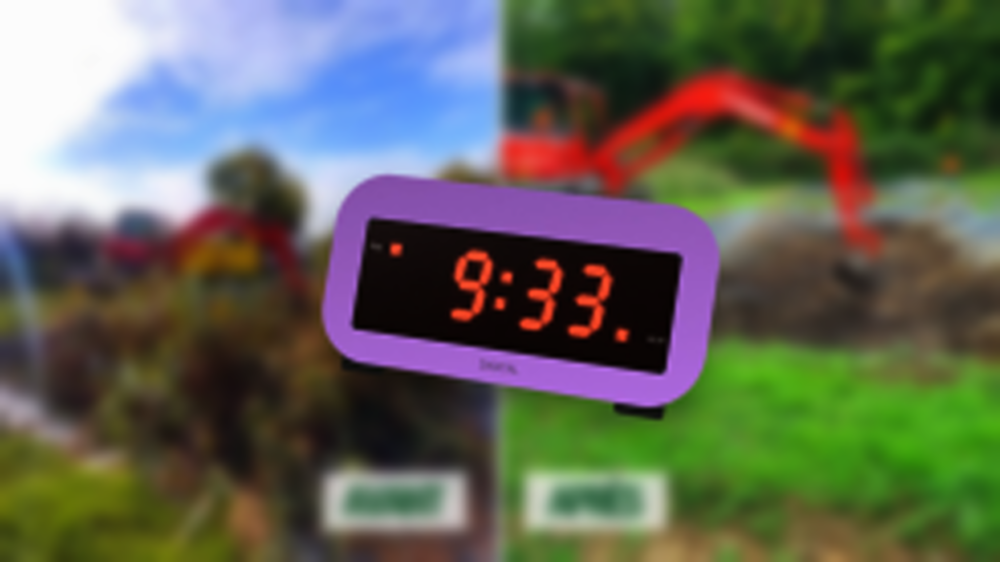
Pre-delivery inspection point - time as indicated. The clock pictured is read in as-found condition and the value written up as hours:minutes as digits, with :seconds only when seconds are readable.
9:33
